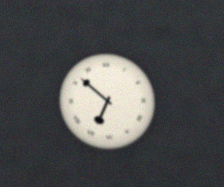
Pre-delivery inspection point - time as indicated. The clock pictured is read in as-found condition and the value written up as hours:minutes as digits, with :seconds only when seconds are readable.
6:52
